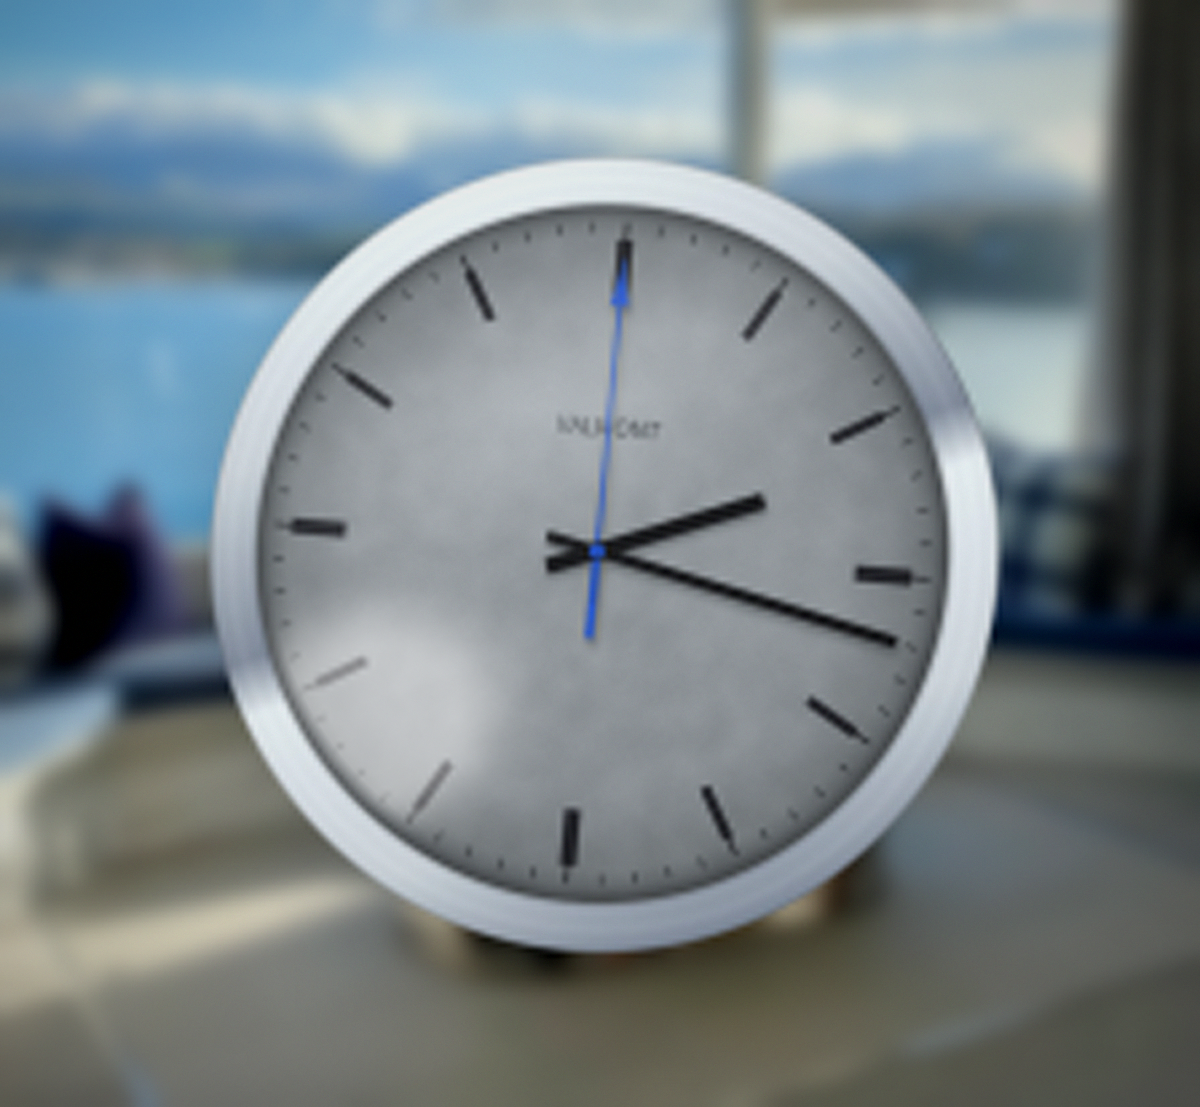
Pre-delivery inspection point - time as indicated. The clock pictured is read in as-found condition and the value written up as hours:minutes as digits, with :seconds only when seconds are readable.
2:17:00
